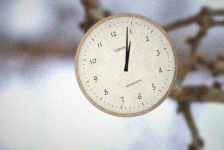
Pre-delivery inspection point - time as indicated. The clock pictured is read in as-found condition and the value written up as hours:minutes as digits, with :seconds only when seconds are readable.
1:04
